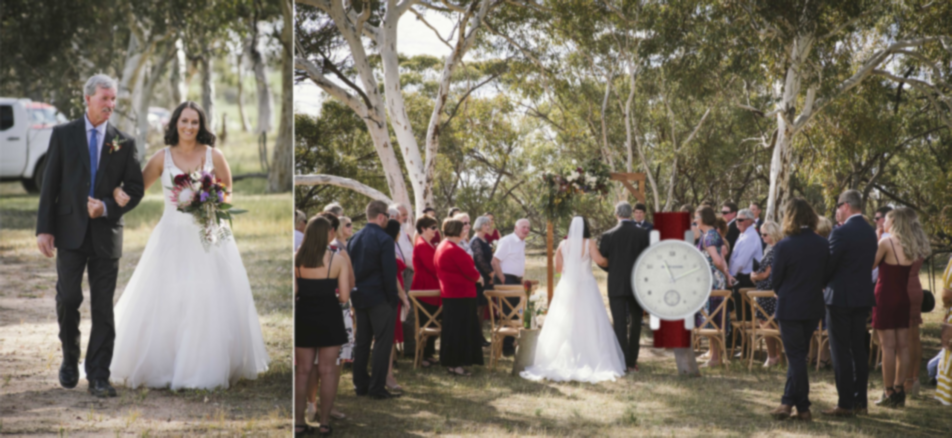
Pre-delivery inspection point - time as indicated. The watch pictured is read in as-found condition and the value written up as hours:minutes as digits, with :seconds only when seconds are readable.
11:11
